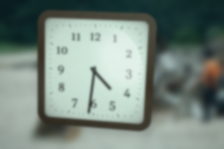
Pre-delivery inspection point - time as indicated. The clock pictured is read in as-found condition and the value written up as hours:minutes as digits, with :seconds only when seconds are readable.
4:31
